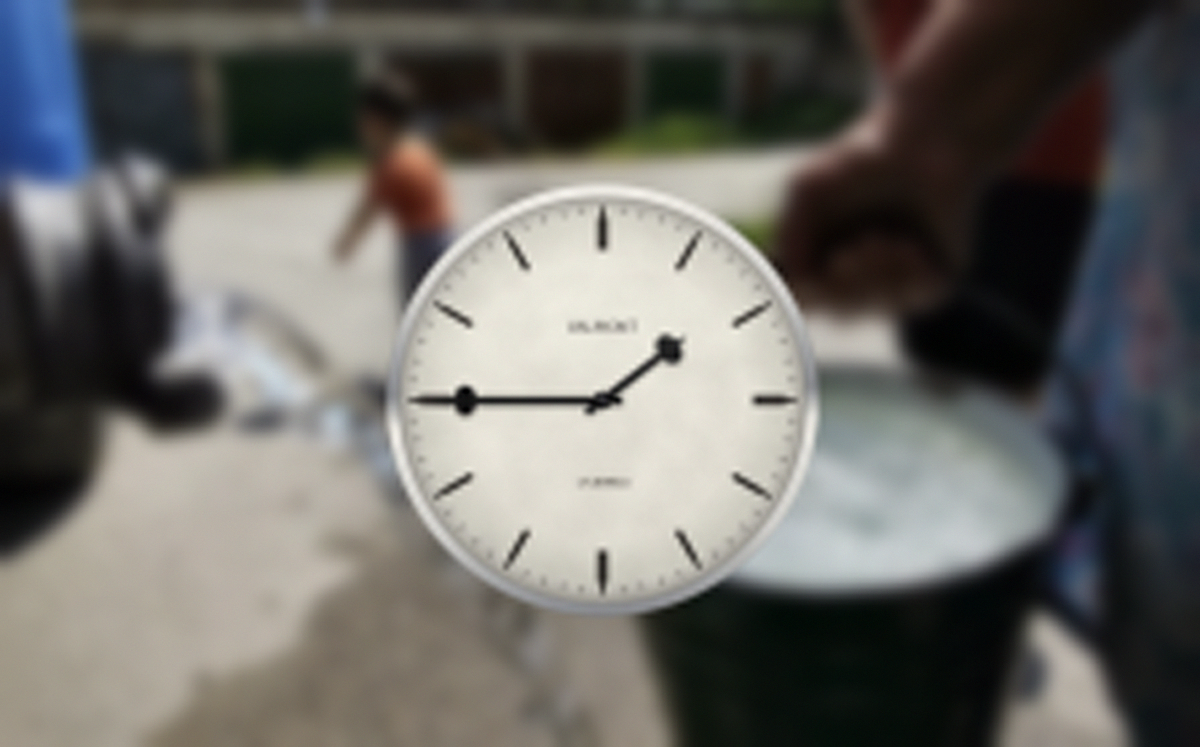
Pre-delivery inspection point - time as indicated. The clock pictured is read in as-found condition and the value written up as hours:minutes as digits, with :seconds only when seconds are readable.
1:45
